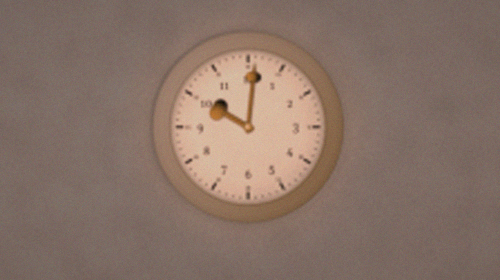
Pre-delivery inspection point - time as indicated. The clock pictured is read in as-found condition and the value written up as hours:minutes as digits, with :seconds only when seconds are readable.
10:01
